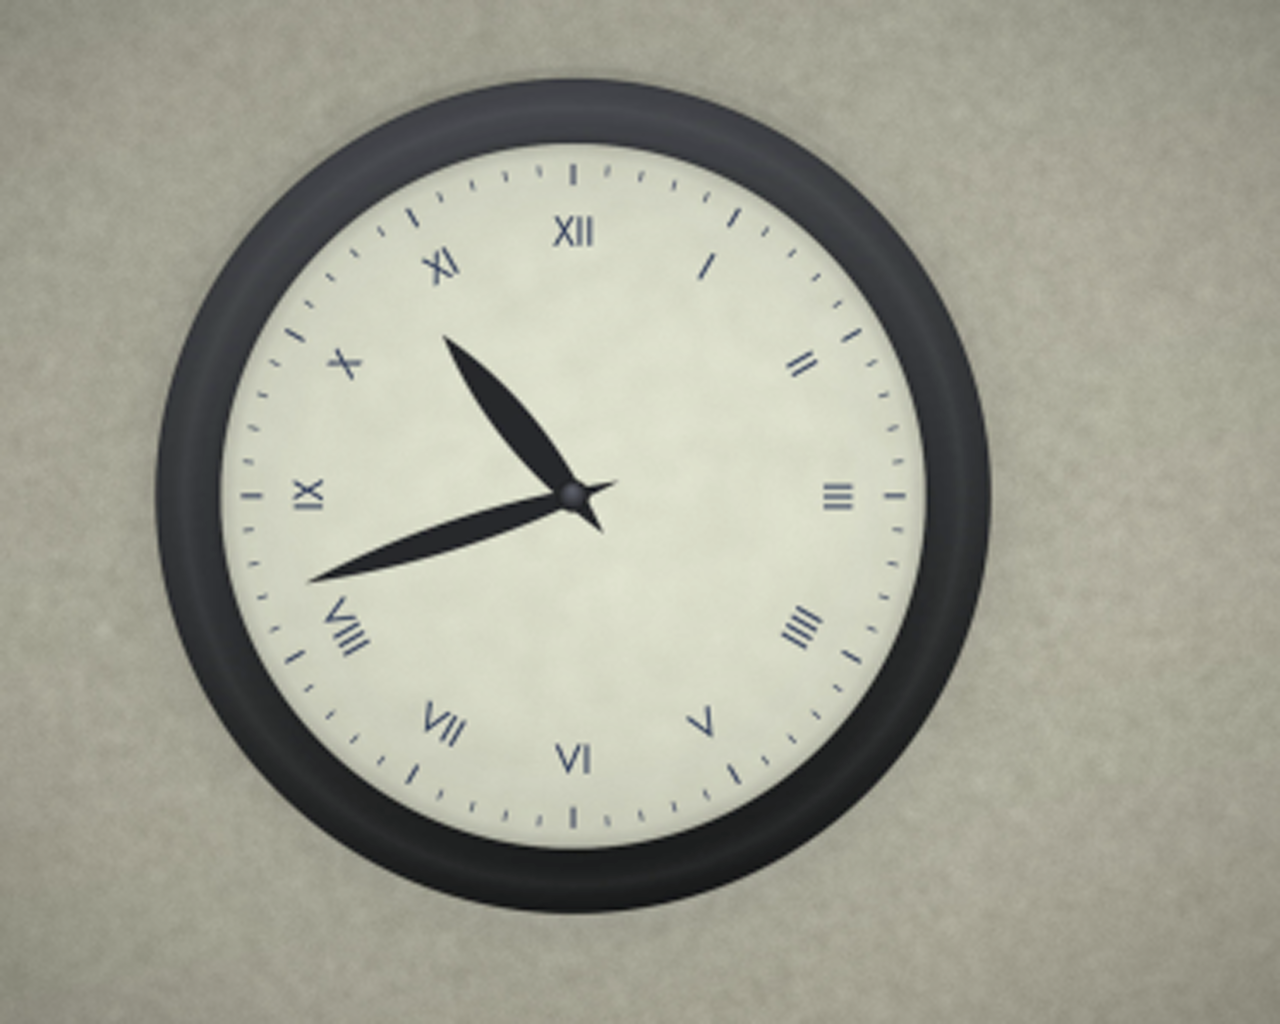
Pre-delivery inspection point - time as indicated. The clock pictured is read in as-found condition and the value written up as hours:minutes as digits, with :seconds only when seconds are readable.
10:42
